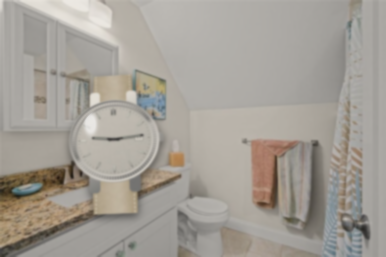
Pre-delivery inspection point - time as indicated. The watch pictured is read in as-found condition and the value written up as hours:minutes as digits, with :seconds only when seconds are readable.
9:14
